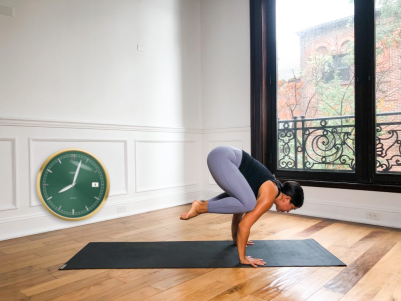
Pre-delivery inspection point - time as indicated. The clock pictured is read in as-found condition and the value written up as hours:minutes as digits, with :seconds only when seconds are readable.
8:03
